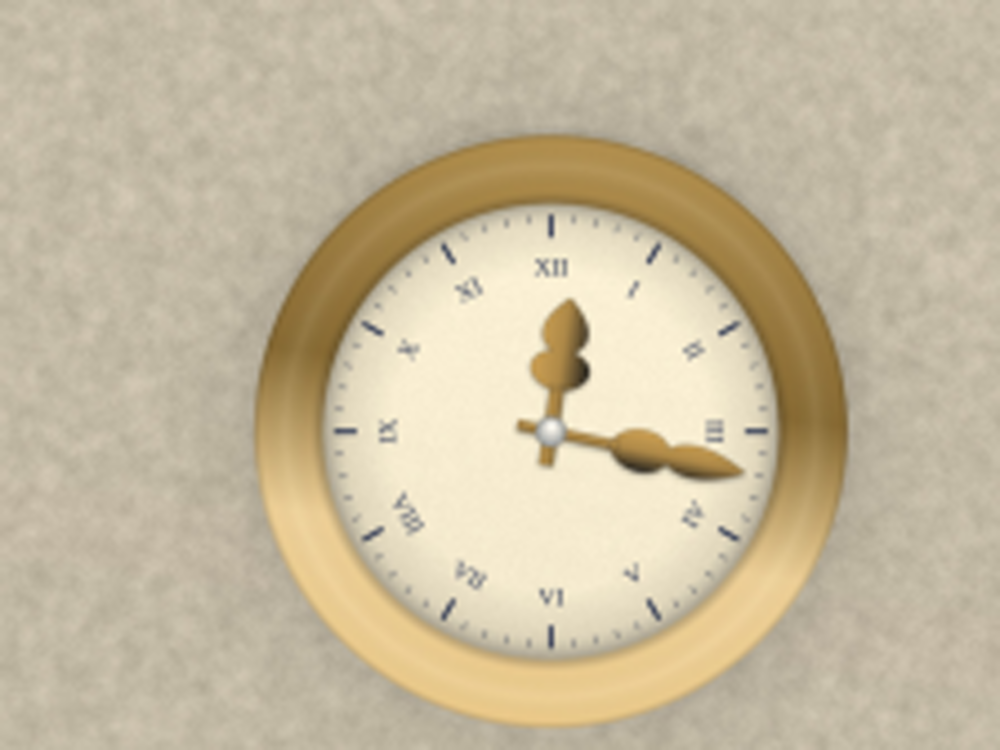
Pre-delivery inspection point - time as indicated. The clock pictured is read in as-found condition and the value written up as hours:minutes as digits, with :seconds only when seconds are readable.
12:17
